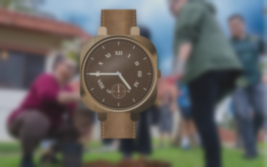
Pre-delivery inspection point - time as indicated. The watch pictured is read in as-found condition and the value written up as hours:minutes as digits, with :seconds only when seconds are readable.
4:45
